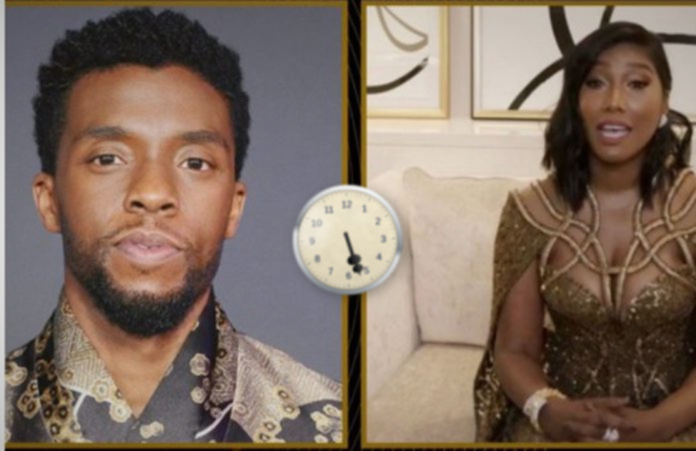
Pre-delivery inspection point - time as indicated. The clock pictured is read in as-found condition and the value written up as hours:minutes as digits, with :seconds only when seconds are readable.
5:27
